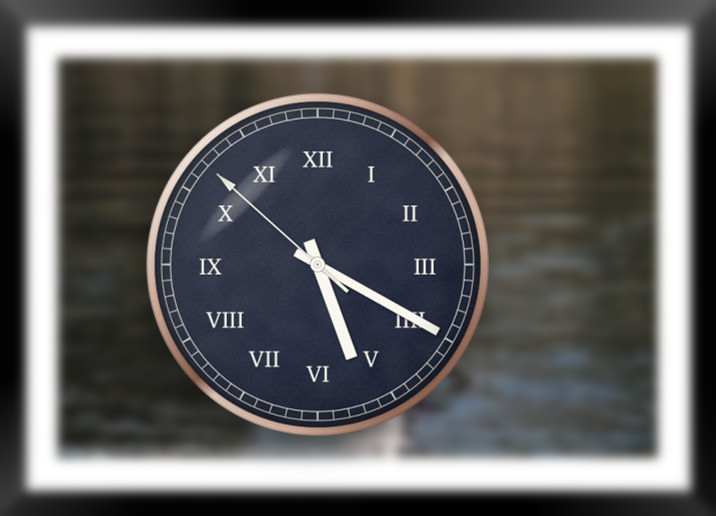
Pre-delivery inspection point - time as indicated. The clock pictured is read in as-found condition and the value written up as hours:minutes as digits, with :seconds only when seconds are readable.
5:19:52
